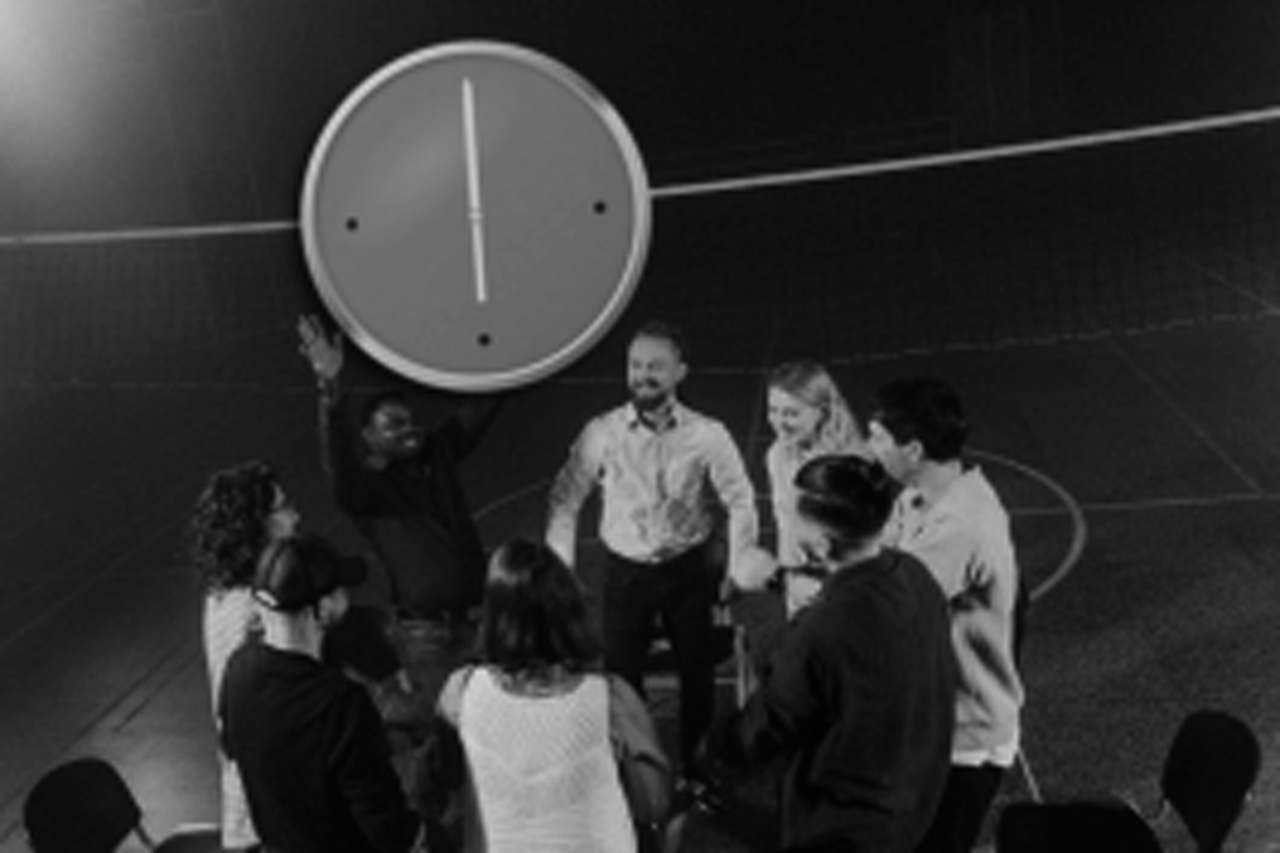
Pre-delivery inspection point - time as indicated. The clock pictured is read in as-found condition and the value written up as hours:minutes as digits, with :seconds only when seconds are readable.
6:00
